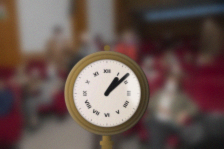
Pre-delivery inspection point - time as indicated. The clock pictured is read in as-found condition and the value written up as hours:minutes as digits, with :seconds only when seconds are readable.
1:08
